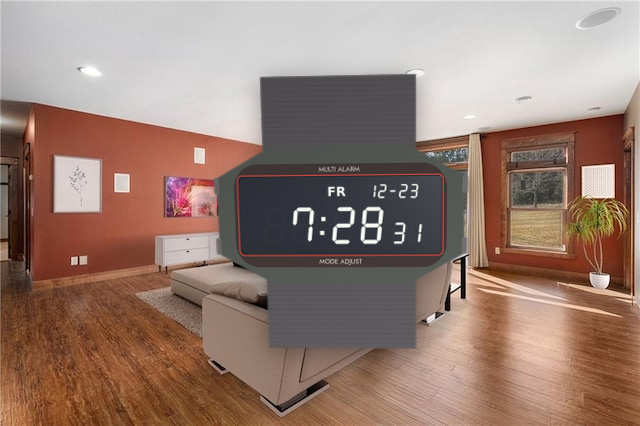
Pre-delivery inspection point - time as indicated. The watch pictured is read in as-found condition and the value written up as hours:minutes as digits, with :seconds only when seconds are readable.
7:28:31
